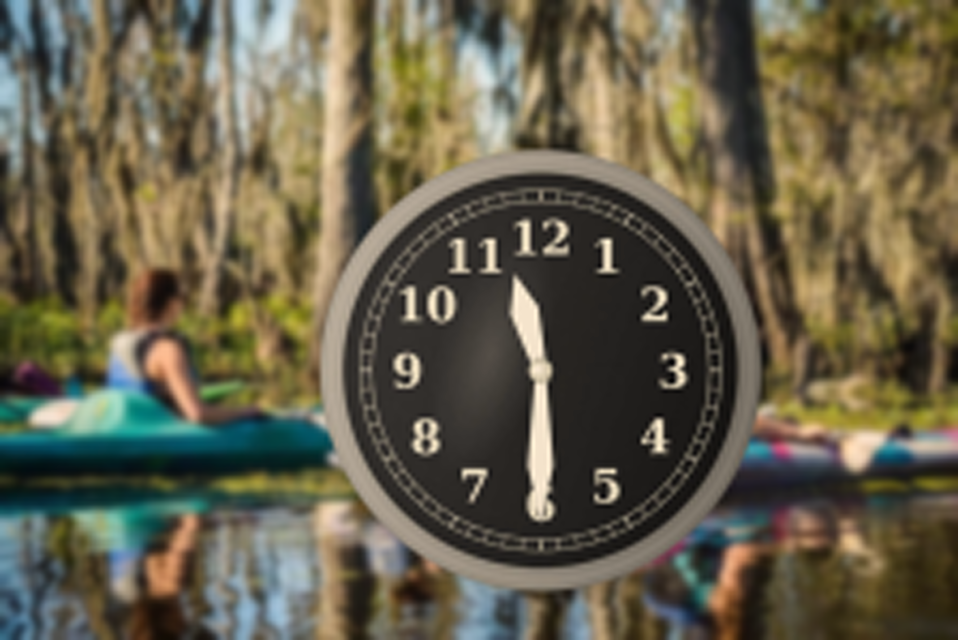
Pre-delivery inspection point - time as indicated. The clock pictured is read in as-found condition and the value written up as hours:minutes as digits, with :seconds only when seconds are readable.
11:30
